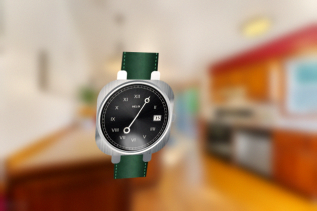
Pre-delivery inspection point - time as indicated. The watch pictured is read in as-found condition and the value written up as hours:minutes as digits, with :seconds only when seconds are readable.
7:05
